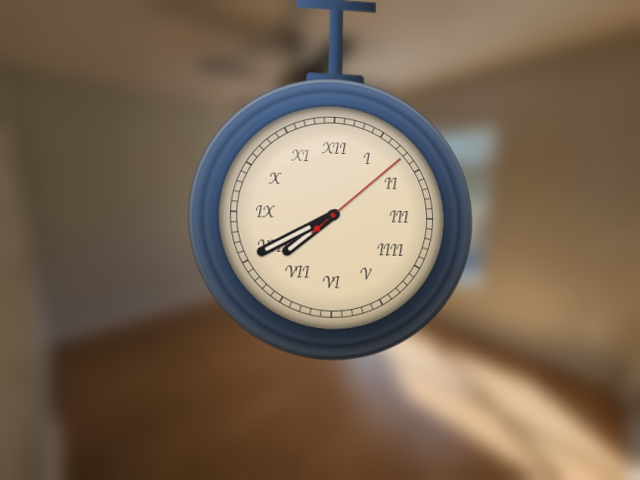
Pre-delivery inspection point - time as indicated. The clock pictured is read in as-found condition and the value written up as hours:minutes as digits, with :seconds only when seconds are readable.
7:40:08
